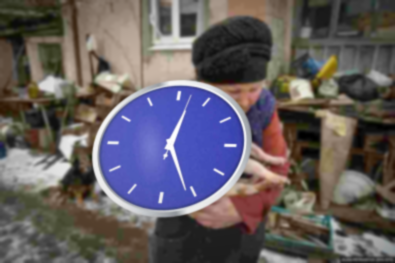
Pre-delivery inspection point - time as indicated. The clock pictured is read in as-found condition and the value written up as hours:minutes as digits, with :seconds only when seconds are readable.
12:26:02
